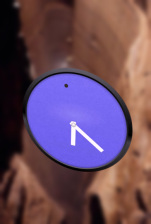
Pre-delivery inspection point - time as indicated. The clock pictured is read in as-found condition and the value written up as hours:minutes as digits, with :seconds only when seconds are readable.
6:23
